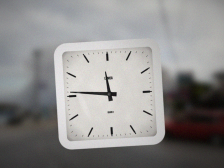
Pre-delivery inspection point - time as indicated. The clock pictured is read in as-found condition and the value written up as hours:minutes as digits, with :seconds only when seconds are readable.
11:46
